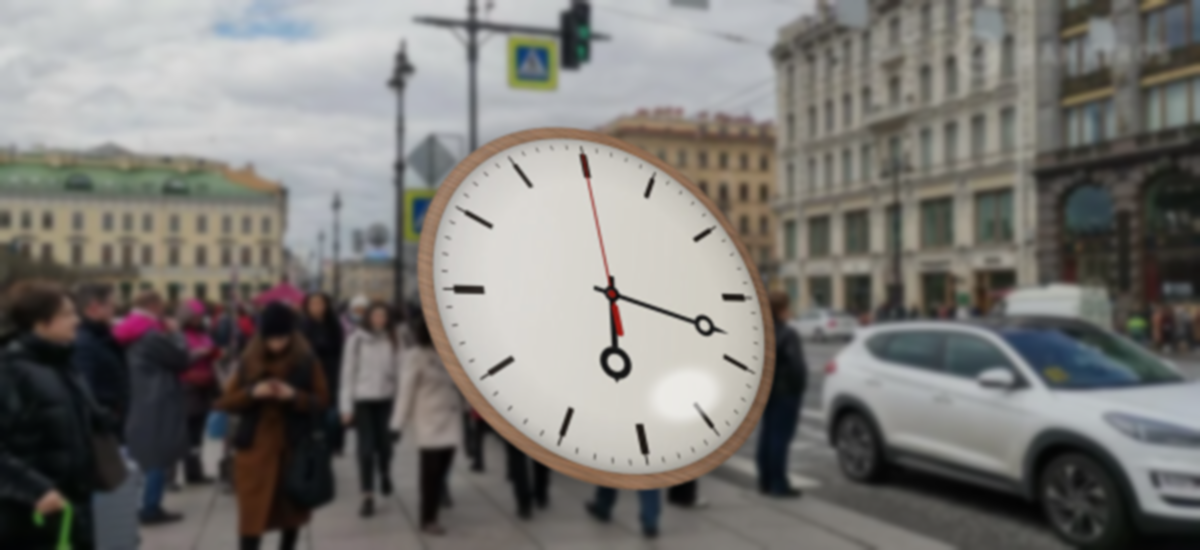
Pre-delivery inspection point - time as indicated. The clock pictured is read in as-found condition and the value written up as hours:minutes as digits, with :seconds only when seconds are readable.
6:18:00
